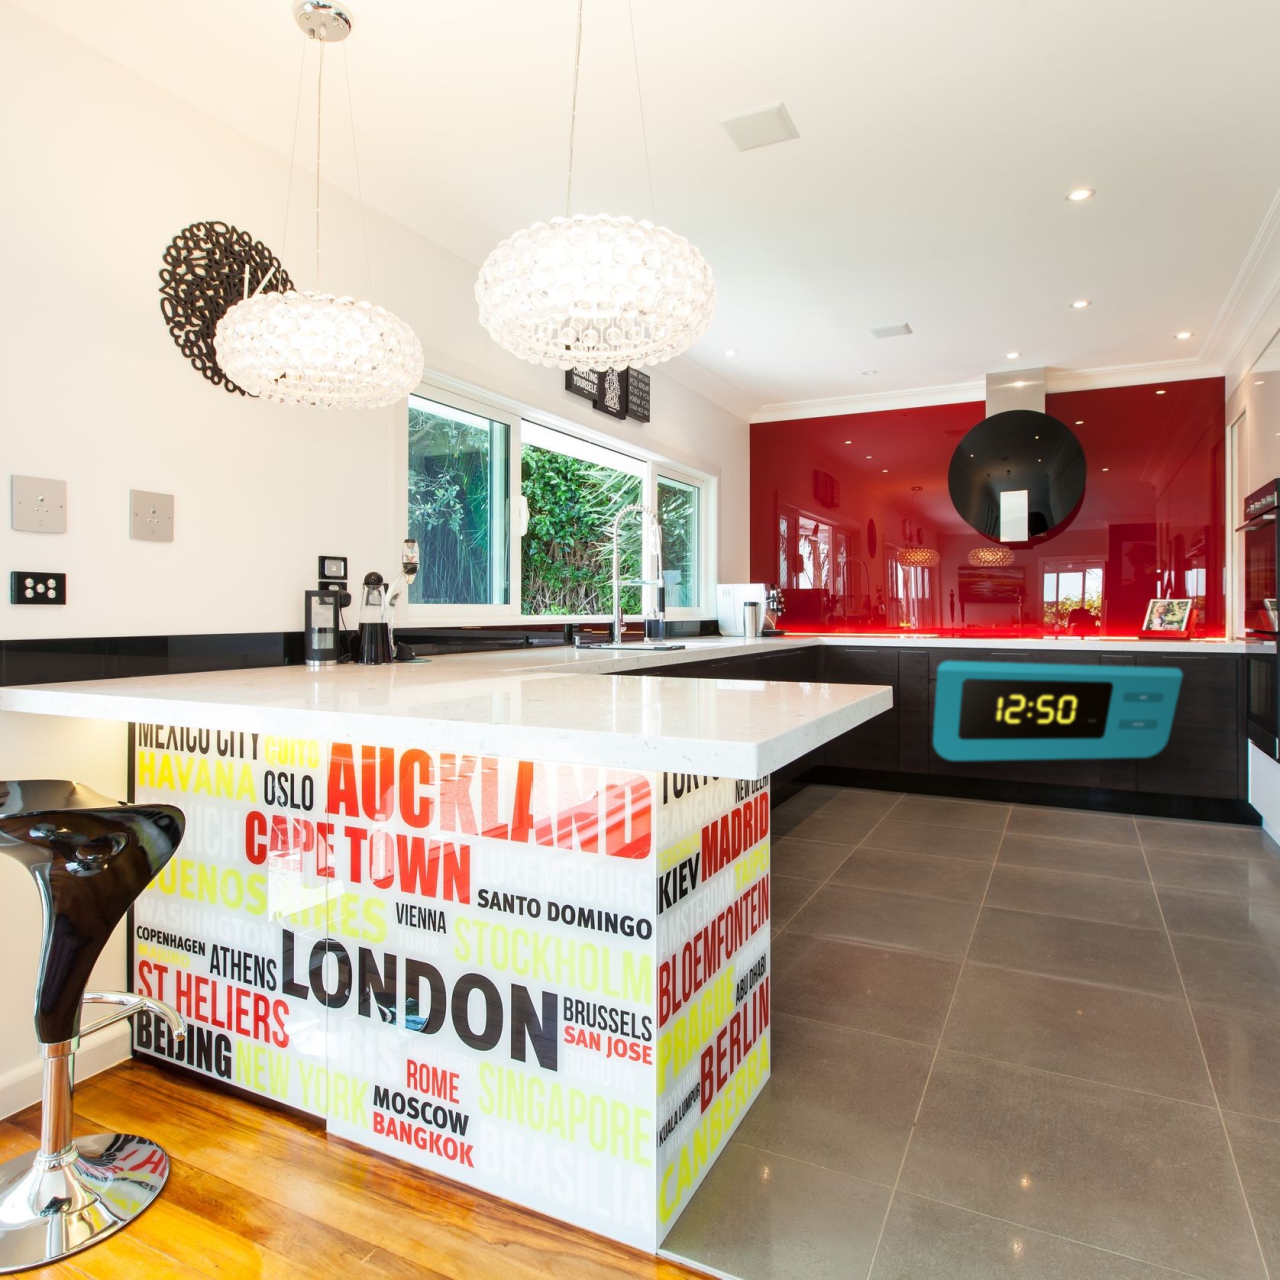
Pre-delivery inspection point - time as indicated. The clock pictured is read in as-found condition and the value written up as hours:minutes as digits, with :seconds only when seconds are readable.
12:50
